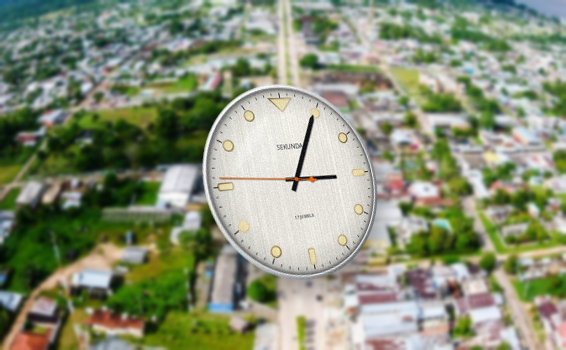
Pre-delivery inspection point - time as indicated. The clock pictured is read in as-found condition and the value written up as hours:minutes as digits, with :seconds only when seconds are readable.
3:04:46
